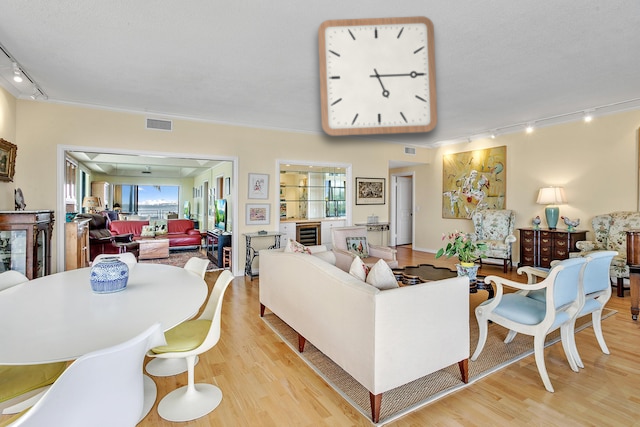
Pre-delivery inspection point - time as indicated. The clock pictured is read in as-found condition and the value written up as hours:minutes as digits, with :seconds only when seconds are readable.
5:15
